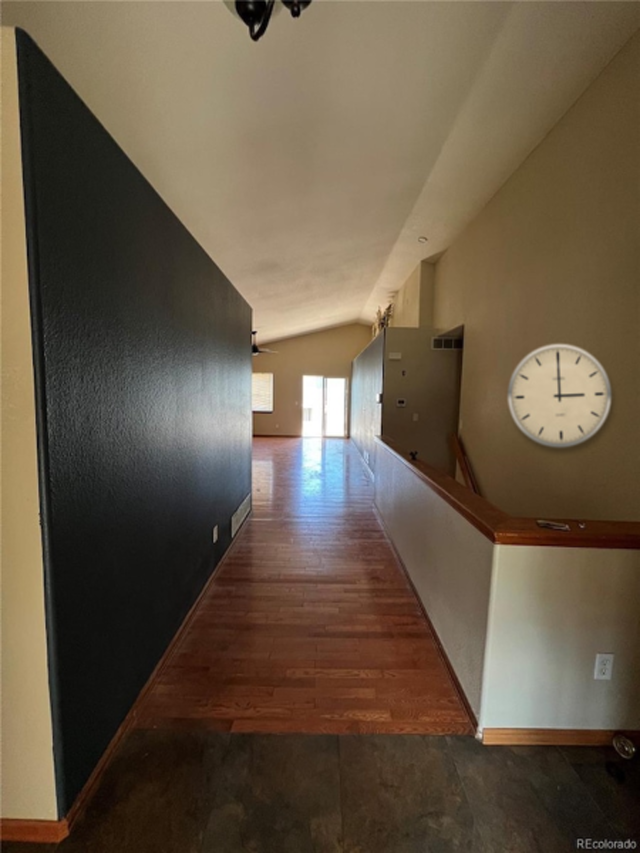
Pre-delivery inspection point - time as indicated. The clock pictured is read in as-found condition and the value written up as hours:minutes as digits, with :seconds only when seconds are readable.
3:00
